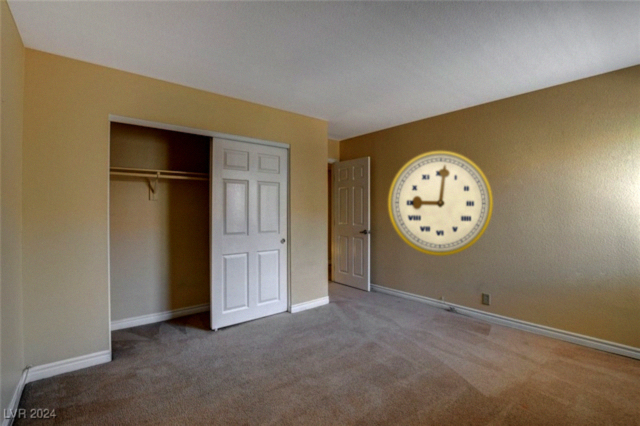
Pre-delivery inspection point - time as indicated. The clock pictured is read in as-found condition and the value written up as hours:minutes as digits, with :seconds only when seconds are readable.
9:01
